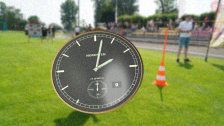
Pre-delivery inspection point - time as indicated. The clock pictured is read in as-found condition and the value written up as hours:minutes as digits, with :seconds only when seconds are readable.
2:02
